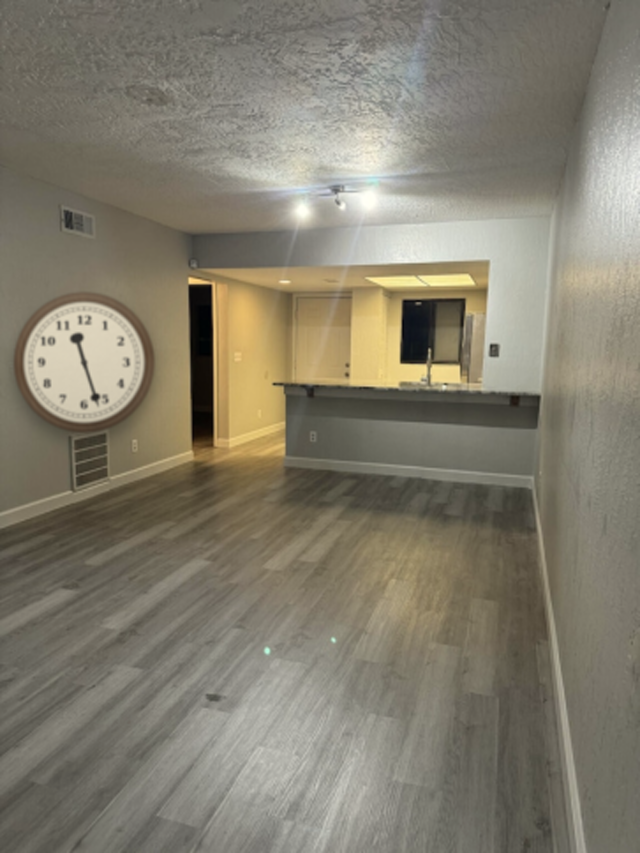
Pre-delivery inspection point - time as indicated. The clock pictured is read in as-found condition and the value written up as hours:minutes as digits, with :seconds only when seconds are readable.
11:27
